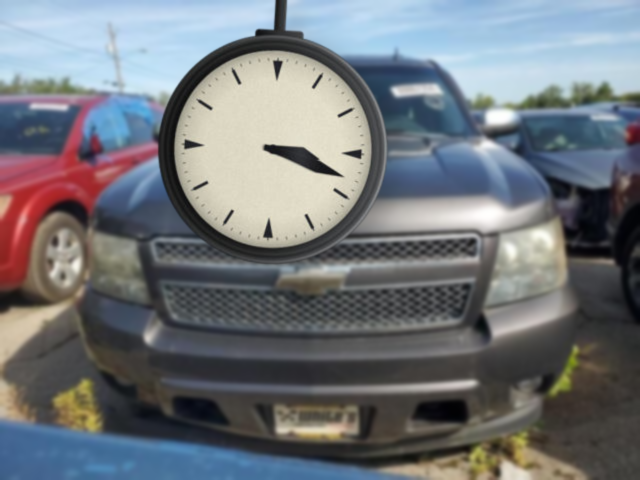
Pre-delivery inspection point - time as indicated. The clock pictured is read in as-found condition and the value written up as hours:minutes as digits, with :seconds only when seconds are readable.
3:18
